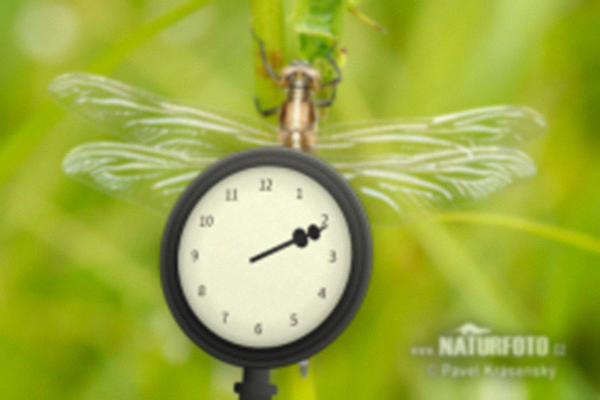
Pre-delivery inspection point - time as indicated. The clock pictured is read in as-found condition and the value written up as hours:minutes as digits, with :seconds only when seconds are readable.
2:11
